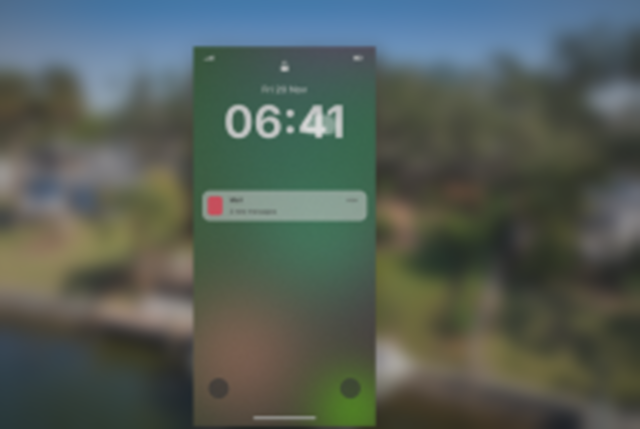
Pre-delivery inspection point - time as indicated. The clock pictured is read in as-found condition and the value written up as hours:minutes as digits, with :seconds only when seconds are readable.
6:41
